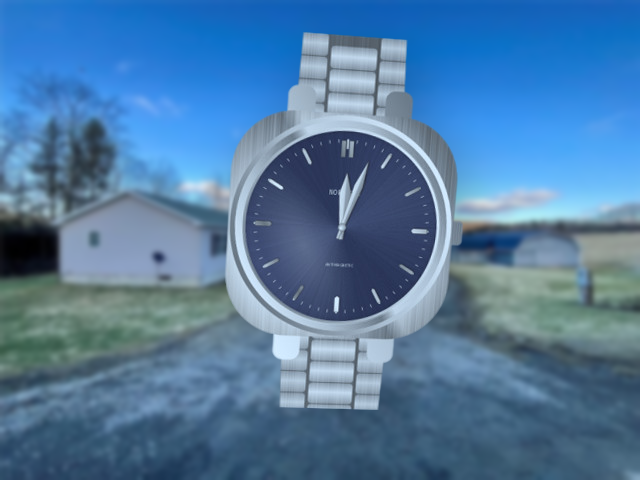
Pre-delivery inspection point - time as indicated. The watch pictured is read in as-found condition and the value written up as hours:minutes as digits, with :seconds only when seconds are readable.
12:03
